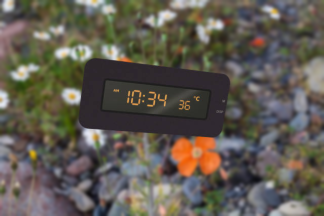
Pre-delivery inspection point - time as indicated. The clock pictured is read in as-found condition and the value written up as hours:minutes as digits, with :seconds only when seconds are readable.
10:34
